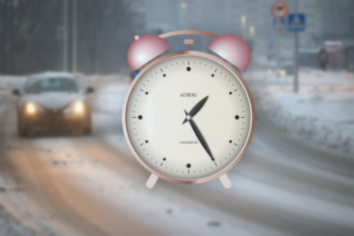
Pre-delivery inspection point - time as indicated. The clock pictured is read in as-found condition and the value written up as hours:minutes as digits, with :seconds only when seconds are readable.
1:25
